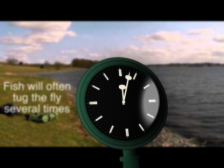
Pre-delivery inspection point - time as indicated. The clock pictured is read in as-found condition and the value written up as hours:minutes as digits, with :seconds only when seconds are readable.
12:03
